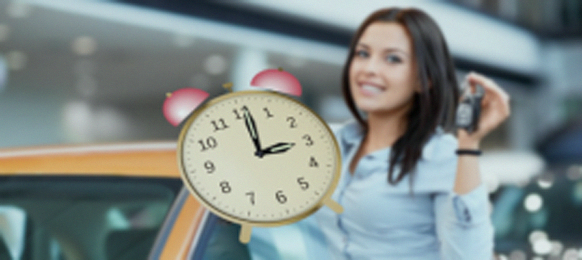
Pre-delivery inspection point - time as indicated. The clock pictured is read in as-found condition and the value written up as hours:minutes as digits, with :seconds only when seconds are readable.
3:01
